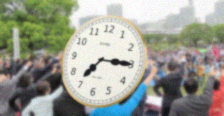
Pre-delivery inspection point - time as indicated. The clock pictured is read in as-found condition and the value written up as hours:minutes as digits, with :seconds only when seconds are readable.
7:15
